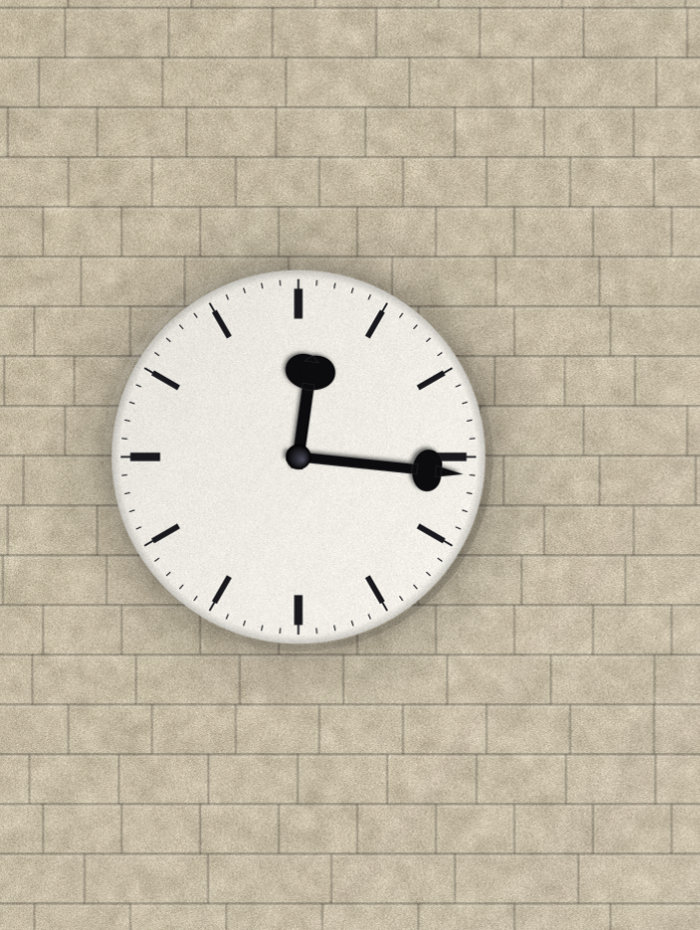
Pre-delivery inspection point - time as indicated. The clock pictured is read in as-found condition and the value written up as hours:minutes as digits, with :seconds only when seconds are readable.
12:16
